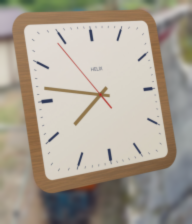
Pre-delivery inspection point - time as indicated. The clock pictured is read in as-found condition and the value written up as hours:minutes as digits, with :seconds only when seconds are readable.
7:46:54
